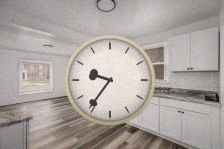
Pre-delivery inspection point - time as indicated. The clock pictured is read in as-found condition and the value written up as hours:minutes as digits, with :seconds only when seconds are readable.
9:36
